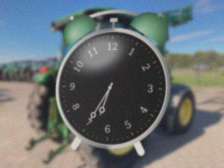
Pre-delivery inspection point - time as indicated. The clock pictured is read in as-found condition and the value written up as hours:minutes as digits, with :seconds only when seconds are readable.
6:35
